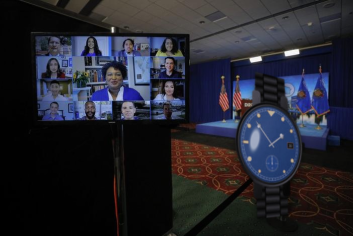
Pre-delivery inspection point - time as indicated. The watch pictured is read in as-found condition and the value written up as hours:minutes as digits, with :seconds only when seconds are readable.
1:53
